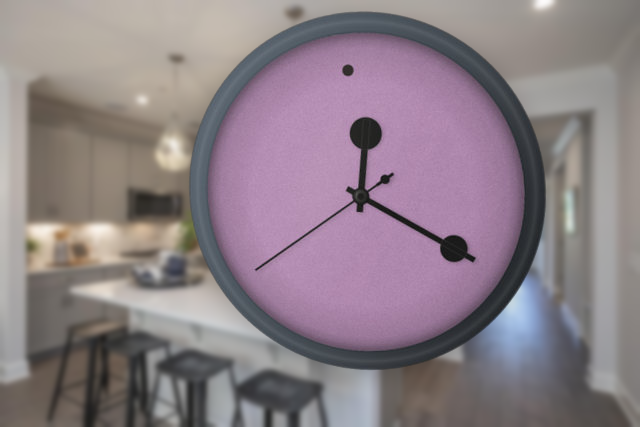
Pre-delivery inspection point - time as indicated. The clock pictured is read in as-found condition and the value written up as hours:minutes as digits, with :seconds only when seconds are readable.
12:20:40
